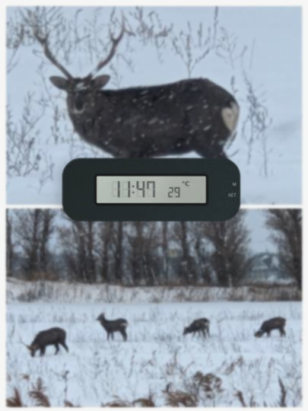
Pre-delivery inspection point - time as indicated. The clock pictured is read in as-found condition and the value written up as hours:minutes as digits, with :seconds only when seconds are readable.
11:47
